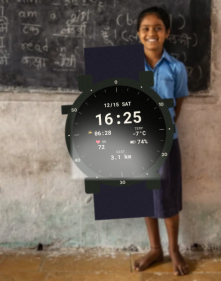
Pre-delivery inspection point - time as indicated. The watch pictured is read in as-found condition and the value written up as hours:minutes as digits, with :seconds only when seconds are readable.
16:25
